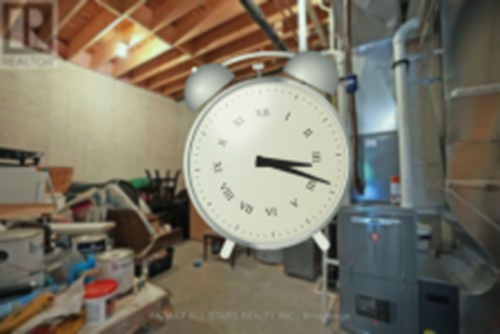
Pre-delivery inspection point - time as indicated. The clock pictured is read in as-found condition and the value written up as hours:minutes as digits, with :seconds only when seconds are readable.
3:19
